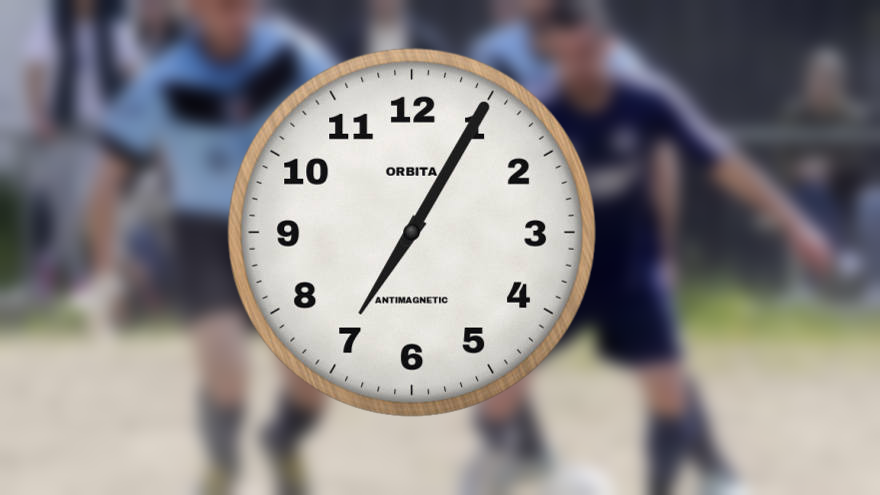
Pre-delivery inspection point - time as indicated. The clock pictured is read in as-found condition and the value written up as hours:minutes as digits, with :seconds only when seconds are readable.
7:05
